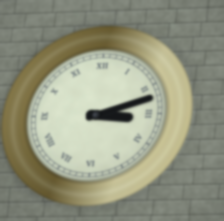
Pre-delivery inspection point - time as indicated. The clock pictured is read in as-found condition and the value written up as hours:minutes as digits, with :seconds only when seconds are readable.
3:12
